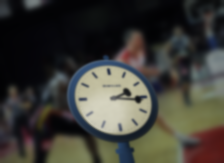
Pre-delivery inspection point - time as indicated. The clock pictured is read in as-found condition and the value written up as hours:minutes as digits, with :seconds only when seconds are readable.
2:16
